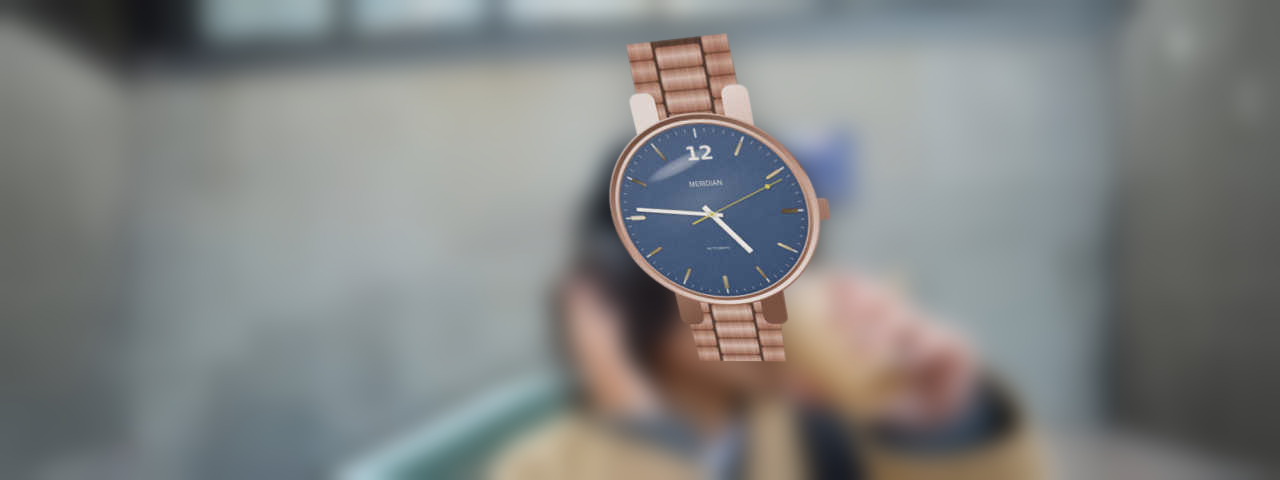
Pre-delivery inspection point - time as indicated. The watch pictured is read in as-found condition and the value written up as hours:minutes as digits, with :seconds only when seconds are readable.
4:46:11
